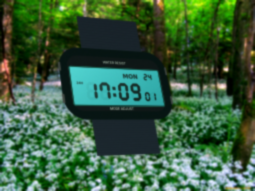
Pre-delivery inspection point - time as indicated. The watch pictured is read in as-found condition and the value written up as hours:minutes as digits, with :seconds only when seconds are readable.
17:09
